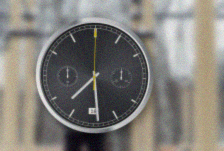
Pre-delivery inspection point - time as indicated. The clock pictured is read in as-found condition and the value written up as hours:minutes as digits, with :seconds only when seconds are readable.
7:29
